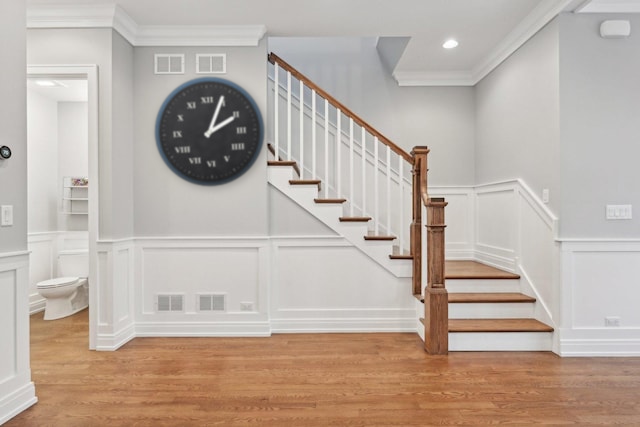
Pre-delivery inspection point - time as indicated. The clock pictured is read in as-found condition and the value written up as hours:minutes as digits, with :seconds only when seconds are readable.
2:04
